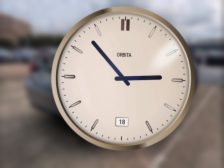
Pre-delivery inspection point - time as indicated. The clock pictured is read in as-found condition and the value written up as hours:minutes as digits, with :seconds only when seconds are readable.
2:53
